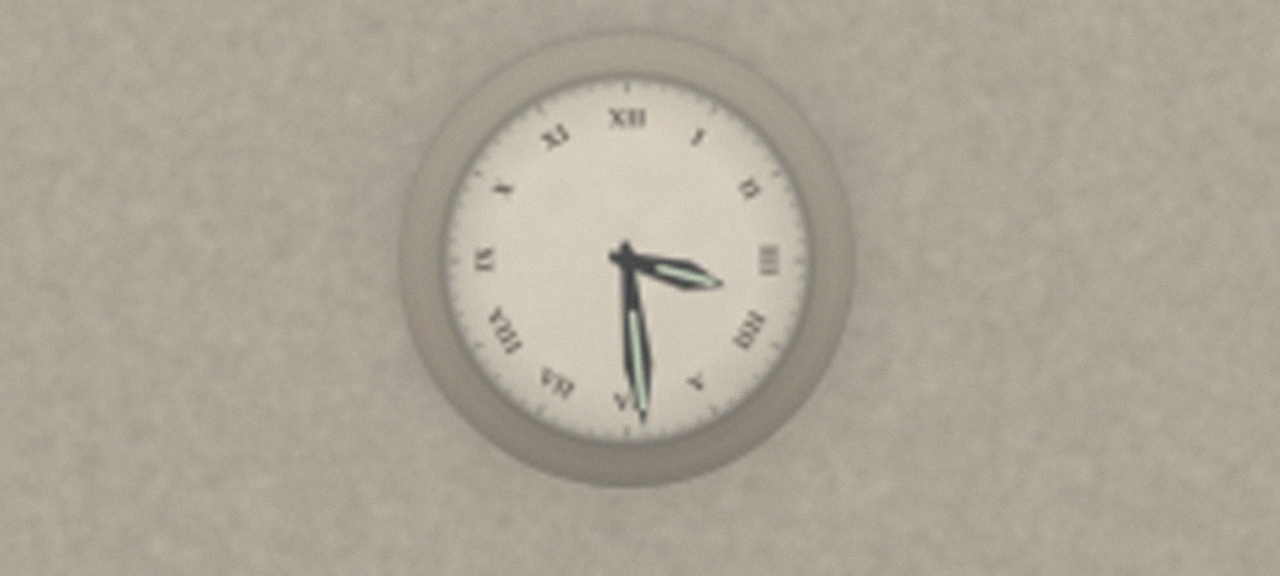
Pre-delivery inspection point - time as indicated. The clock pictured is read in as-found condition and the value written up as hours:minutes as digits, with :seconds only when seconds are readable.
3:29
